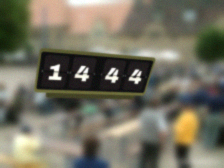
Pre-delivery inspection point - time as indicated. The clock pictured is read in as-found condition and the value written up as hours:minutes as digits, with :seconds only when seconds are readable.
14:44
